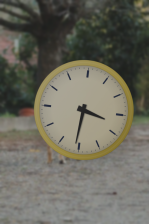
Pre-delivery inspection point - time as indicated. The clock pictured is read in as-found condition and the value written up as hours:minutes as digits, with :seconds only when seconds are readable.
3:31
